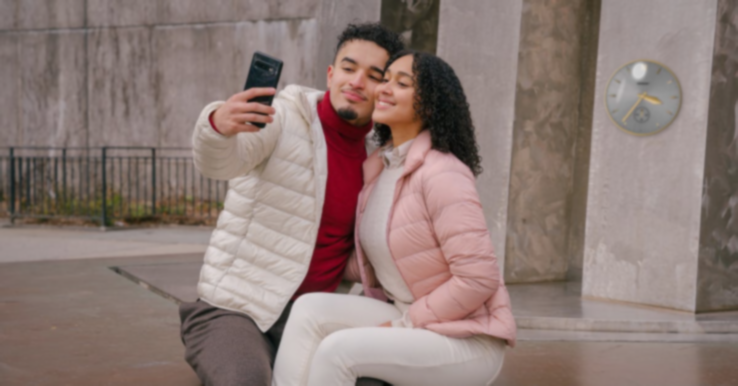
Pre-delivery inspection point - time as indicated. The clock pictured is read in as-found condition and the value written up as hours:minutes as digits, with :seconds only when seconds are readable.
3:36
